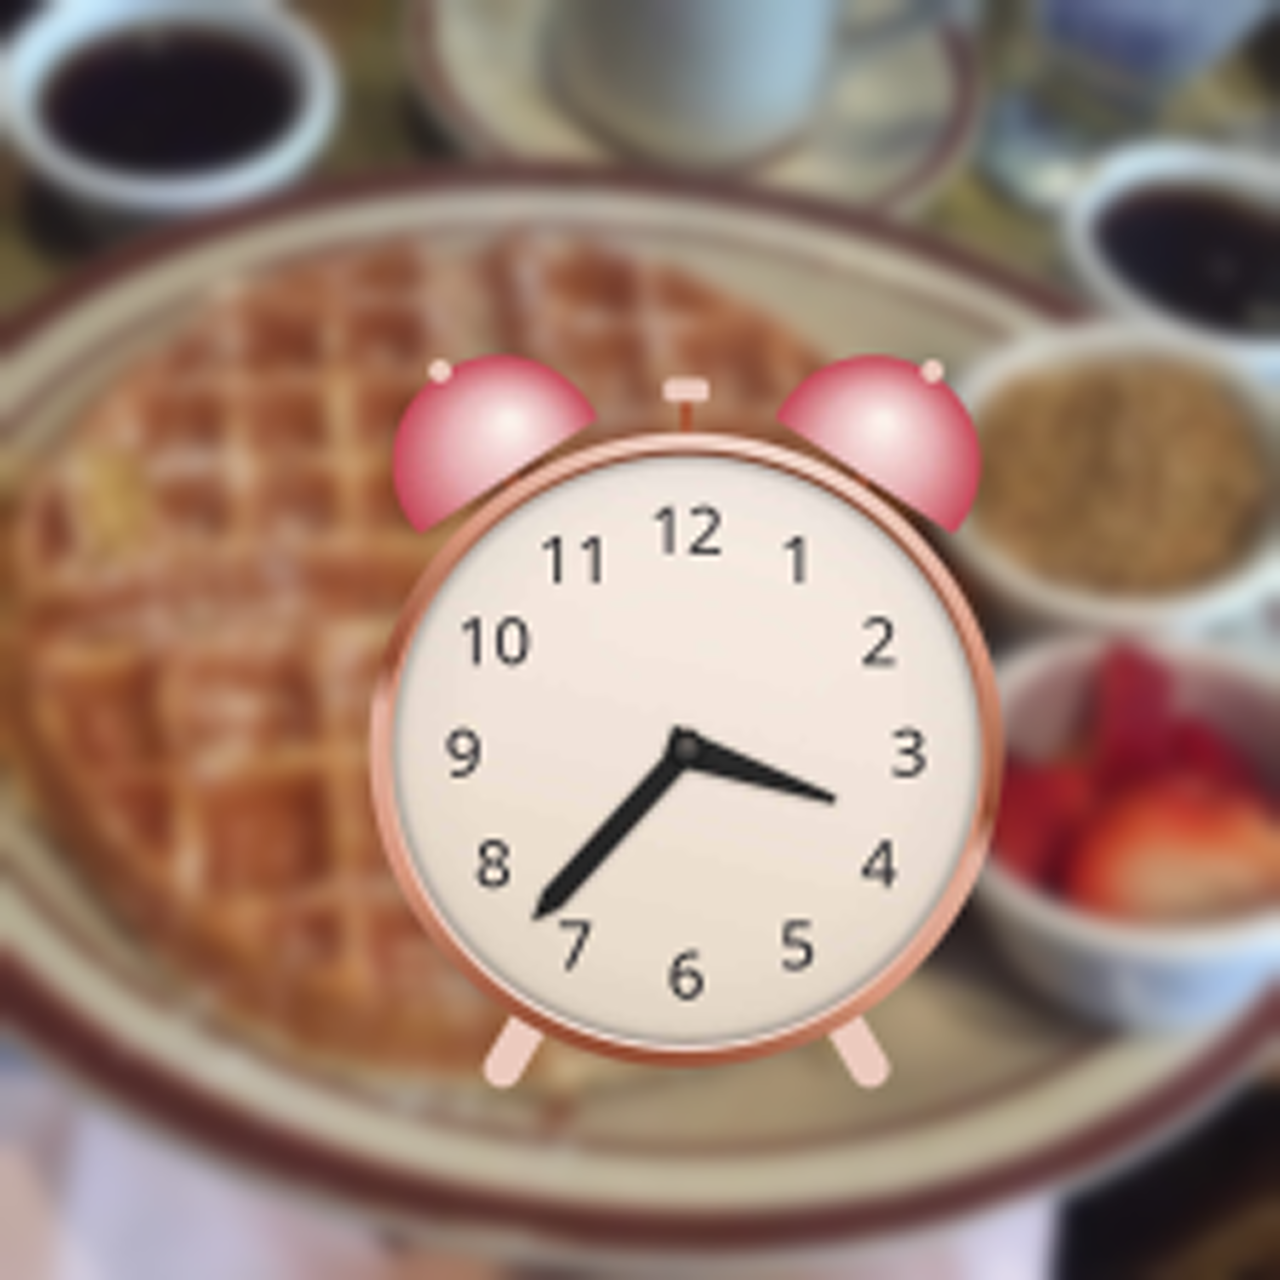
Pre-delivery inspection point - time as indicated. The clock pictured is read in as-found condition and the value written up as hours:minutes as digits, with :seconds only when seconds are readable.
3:37
